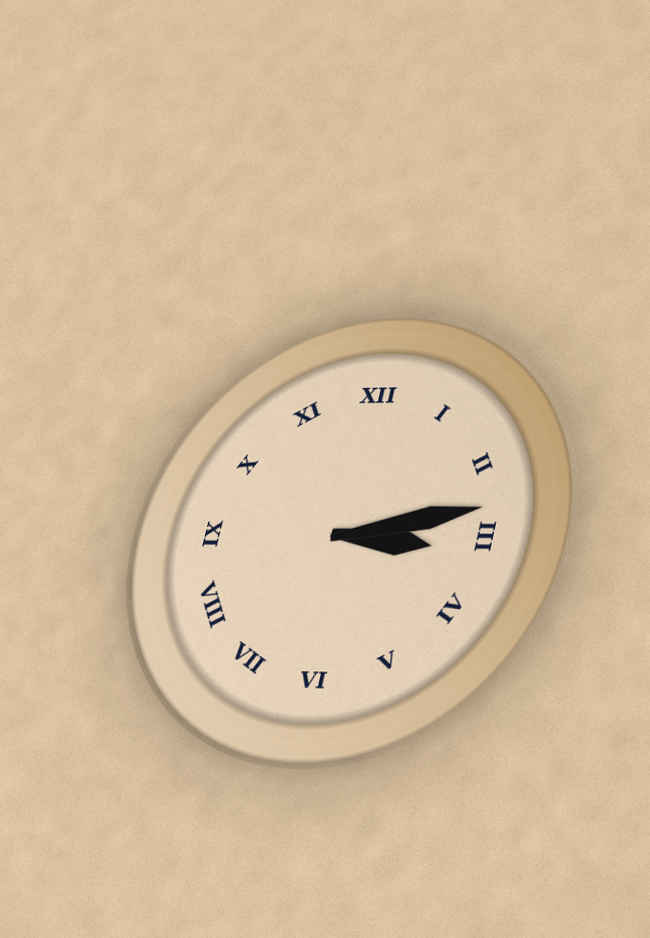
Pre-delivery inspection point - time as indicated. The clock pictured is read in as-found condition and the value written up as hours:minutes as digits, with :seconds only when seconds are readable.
3:13
